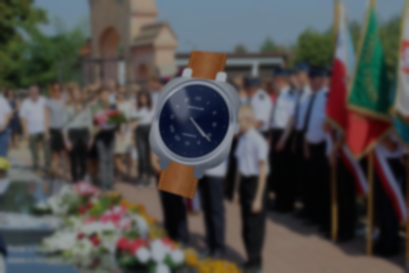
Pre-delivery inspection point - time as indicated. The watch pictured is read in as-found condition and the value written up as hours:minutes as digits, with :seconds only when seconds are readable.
4:21
